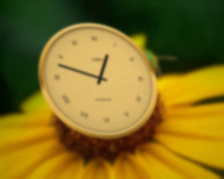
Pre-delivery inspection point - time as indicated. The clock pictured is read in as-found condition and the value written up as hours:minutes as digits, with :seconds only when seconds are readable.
12:48
